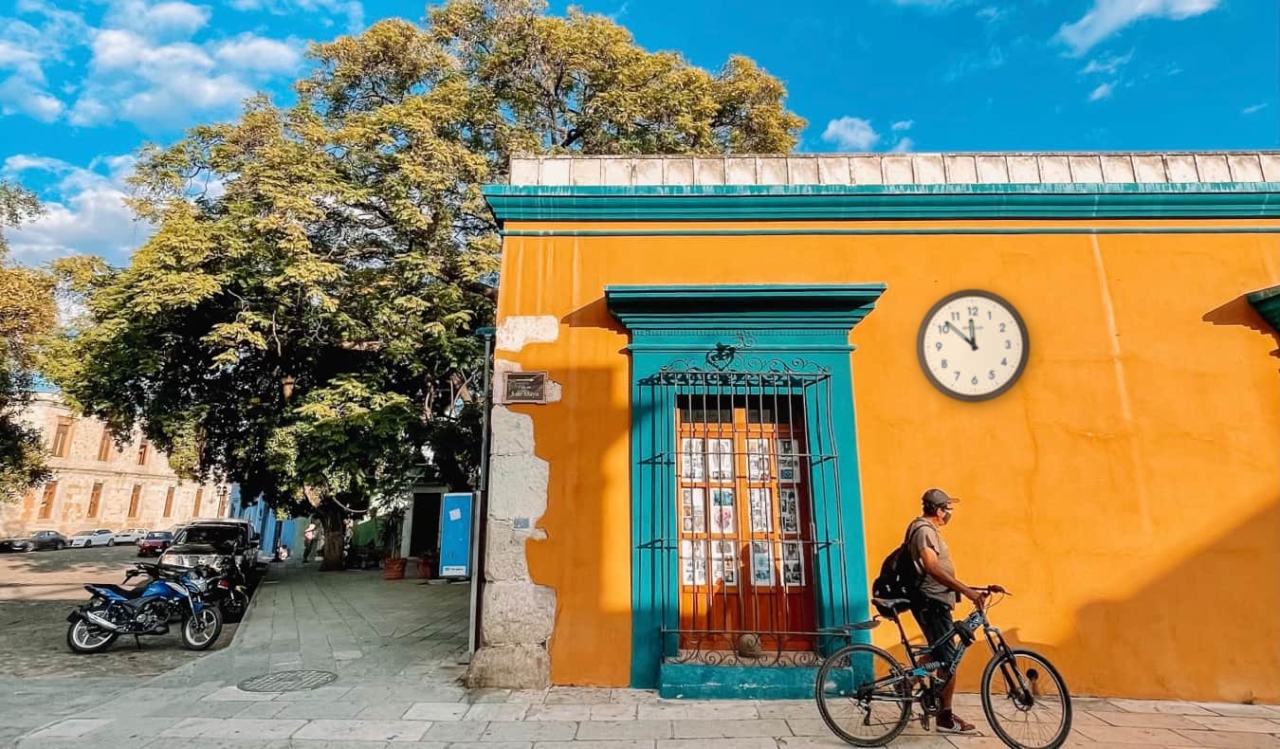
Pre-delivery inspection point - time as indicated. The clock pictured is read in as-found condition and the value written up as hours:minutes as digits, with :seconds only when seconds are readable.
11:52
